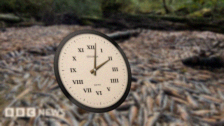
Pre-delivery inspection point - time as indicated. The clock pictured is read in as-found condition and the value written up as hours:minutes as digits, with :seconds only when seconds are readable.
2:02
